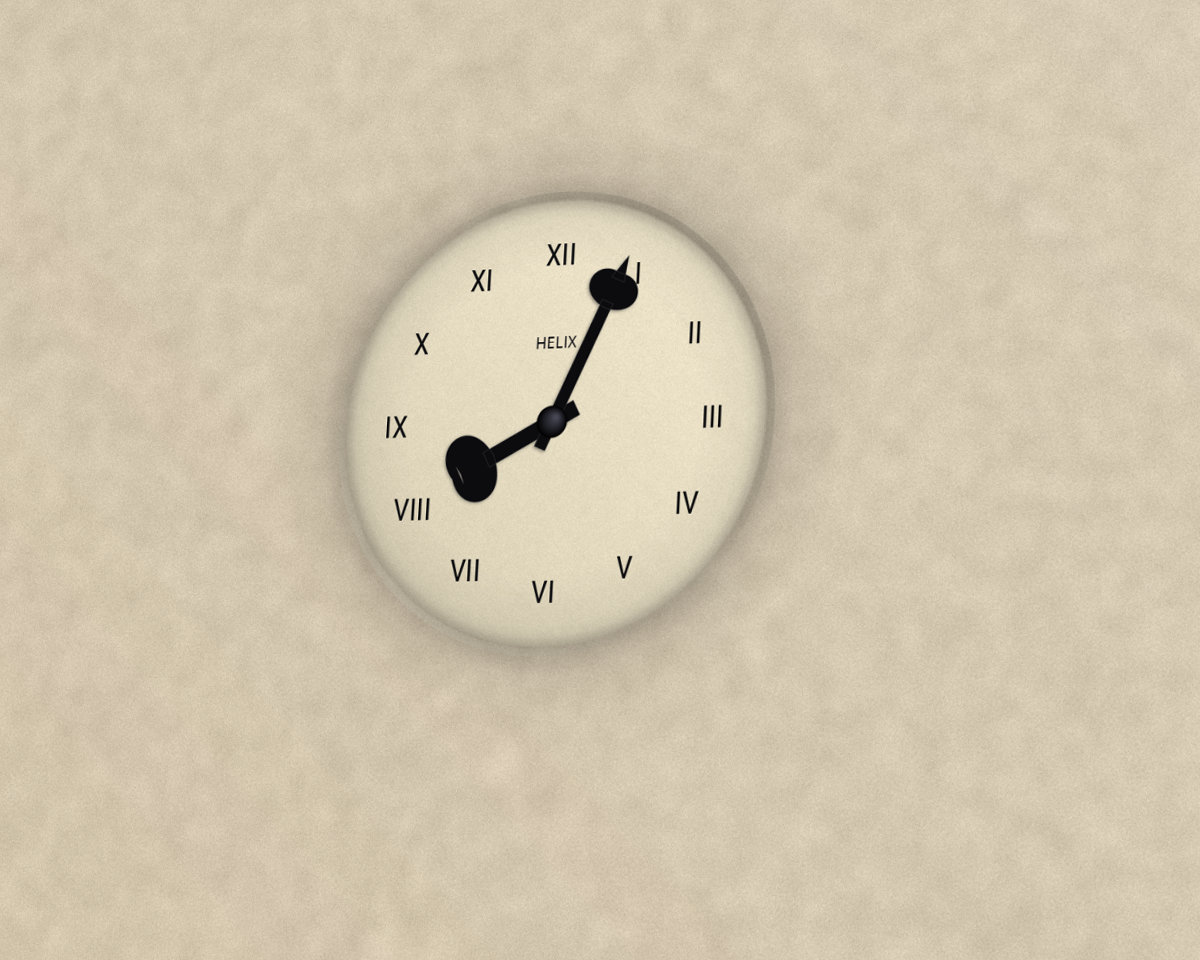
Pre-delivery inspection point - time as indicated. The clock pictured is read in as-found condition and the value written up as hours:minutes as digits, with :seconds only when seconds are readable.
8:04
